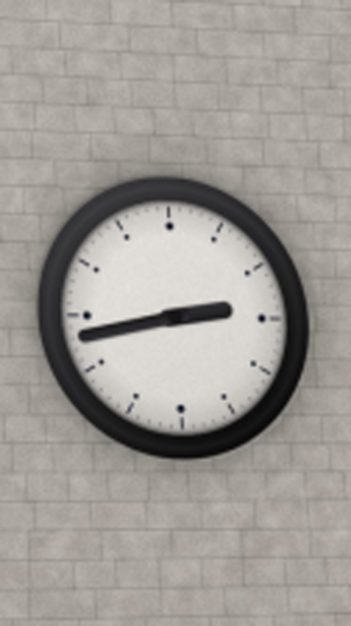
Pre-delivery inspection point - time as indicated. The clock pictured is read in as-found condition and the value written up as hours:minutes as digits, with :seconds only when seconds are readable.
2:43
